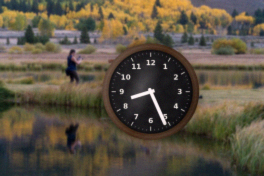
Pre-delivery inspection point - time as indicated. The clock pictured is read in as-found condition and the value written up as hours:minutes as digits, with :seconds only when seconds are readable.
8:26
